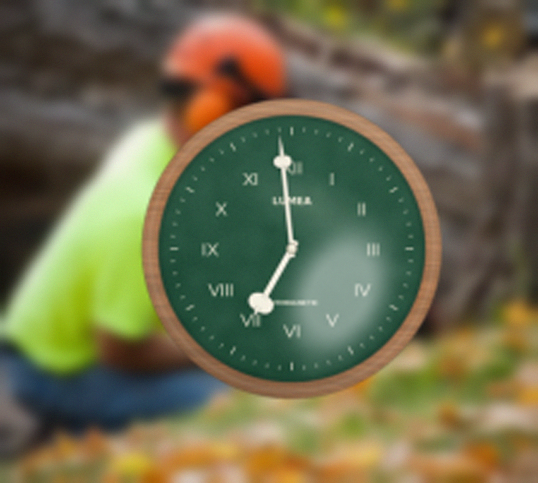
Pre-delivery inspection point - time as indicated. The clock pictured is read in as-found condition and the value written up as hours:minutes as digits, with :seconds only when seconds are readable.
6:59
